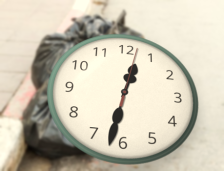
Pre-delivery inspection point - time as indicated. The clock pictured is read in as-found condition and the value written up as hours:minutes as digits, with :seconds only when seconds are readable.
12:32:02
